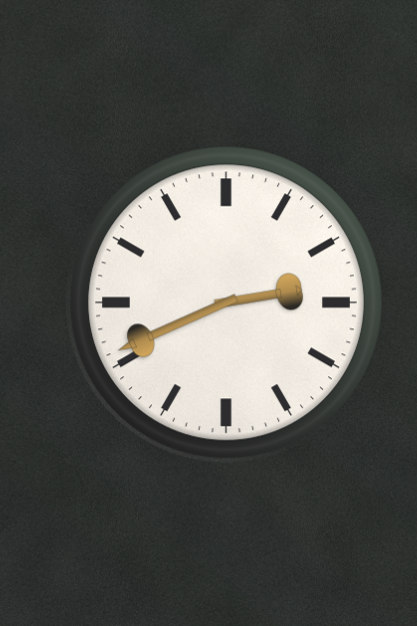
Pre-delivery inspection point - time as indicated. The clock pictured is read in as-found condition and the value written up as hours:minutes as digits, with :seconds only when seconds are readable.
2:41
